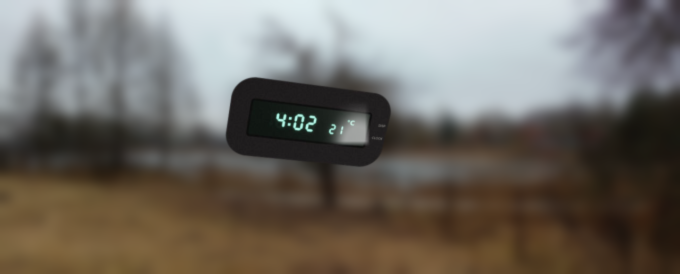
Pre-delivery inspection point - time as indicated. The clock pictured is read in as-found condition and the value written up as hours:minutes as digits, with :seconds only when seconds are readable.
4:02
